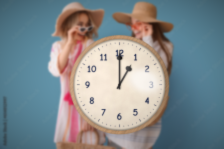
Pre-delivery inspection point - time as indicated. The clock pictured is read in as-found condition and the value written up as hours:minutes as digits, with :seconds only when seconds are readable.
1:00
